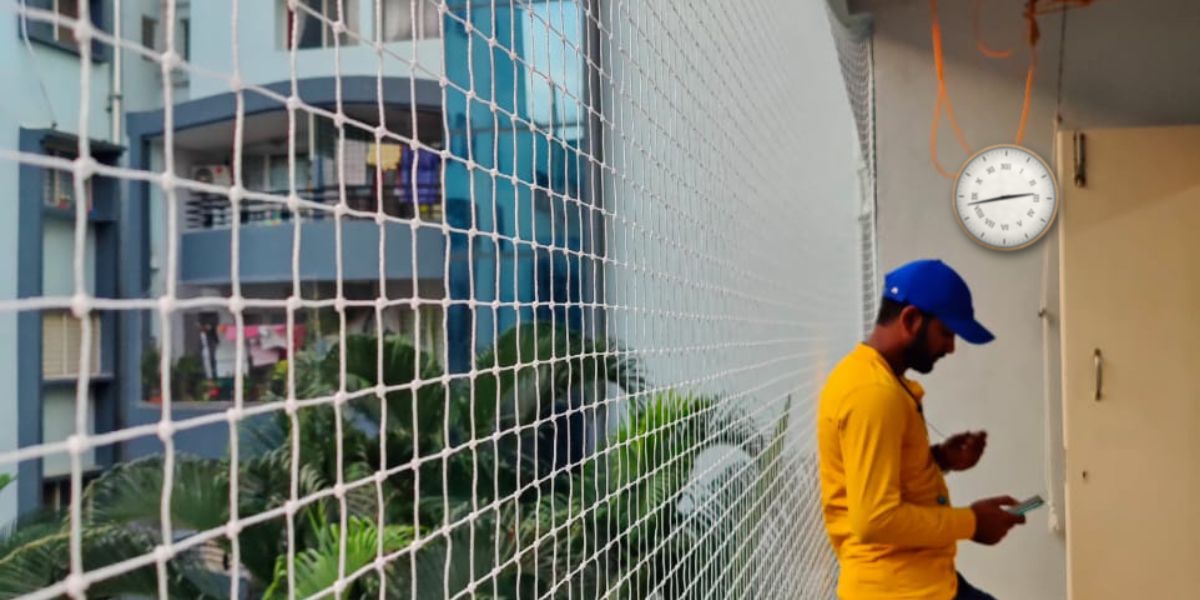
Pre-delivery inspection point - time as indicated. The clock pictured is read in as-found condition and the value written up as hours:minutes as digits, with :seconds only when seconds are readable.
2:43
